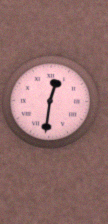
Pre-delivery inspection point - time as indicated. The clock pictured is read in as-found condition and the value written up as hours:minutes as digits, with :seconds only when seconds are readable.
12:31
